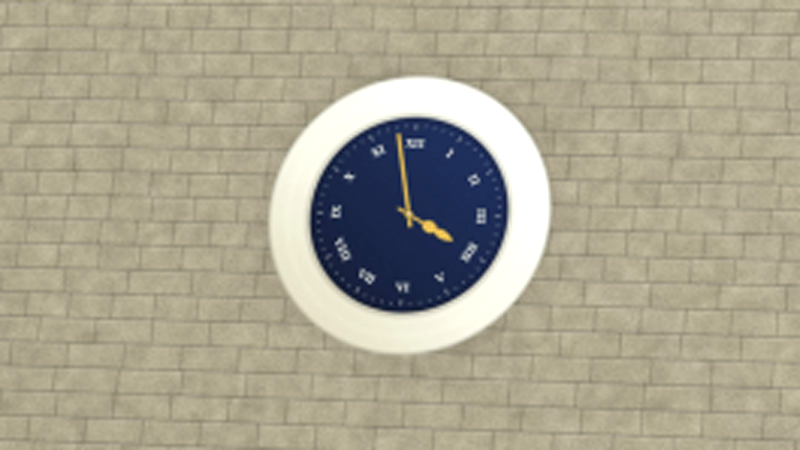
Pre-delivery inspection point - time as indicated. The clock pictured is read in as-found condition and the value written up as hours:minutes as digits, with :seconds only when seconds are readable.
3:58
